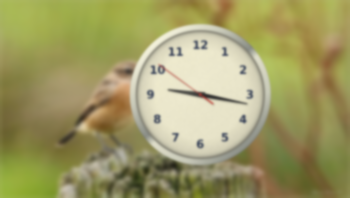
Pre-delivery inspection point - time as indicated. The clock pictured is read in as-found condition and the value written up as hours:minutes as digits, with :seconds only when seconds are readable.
9:16:51
